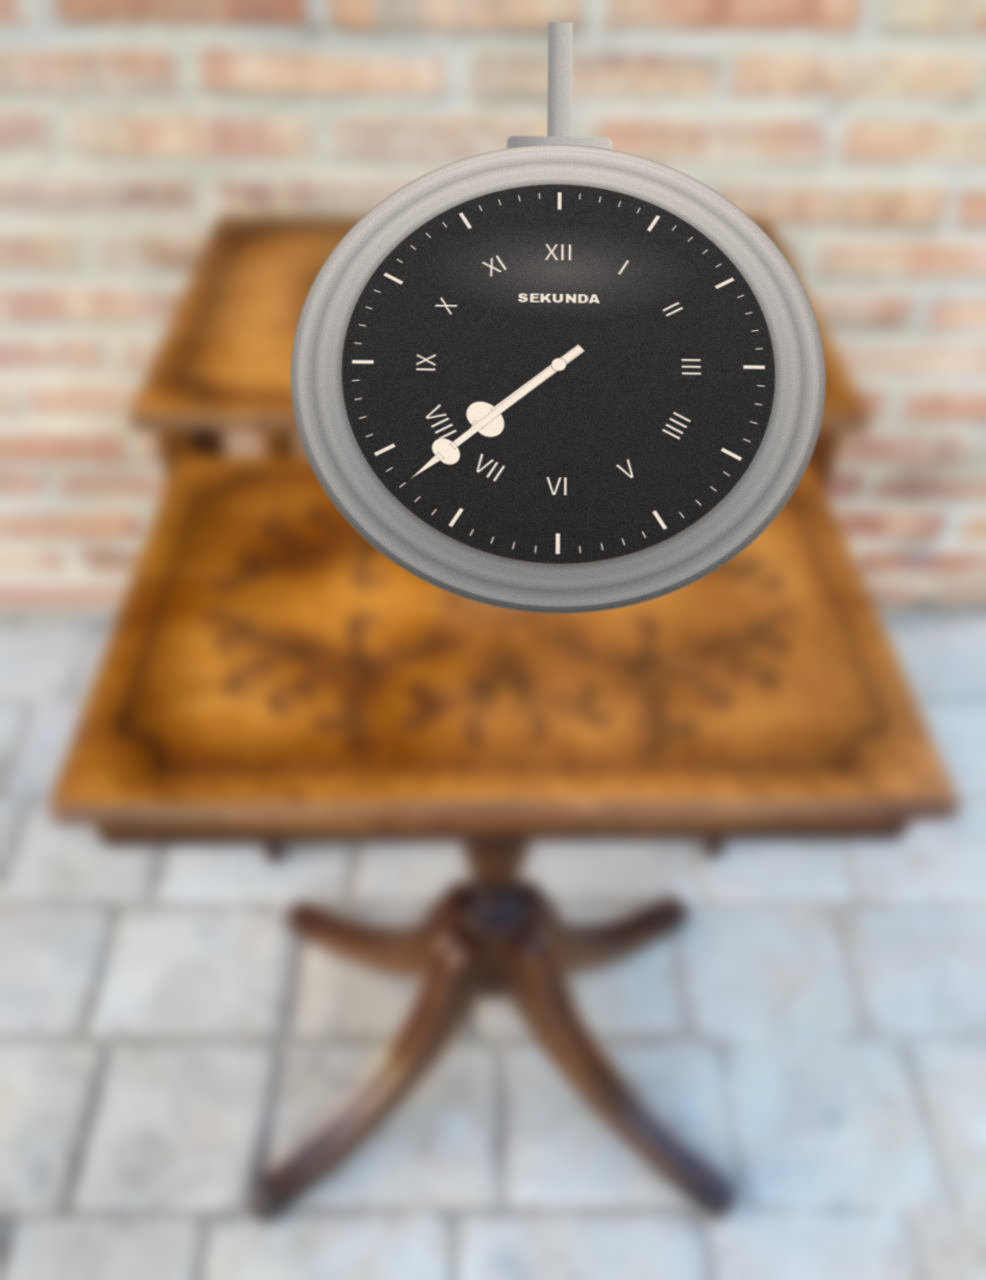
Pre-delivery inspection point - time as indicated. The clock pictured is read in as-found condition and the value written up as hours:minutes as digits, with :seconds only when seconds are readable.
7:38
